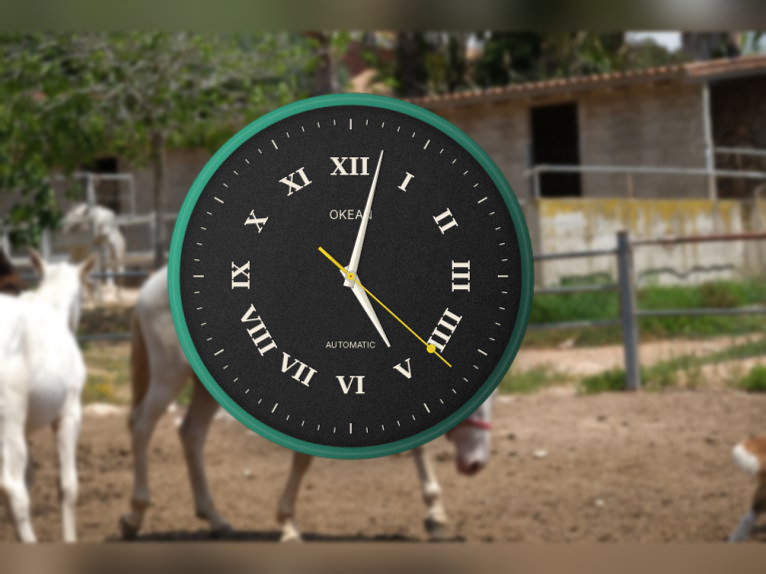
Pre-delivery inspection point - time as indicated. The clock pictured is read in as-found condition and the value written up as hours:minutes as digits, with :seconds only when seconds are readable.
5:02:22
